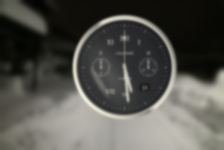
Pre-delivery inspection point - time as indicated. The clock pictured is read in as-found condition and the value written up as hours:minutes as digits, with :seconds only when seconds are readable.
5:29
